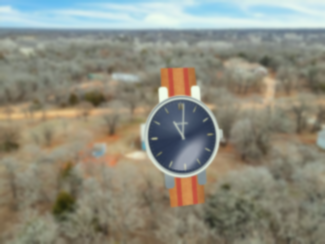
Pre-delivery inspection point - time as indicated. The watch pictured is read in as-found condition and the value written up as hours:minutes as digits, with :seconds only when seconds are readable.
11:01
